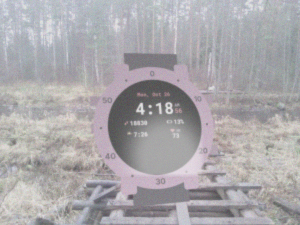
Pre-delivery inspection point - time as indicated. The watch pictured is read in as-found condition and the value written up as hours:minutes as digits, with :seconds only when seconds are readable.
4:18
